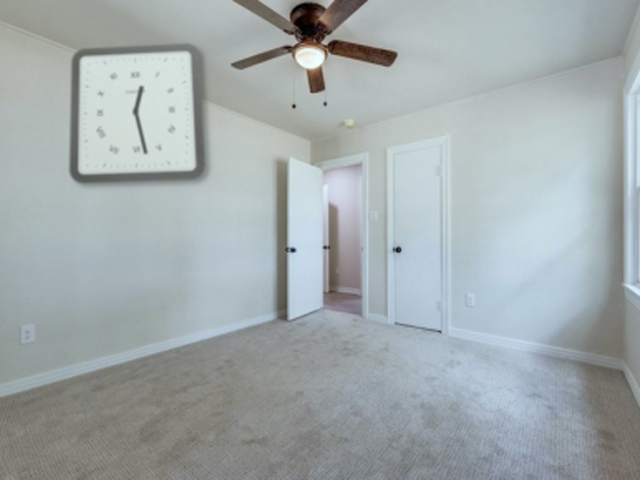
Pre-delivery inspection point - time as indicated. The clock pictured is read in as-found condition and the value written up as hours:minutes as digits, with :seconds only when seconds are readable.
12:28
